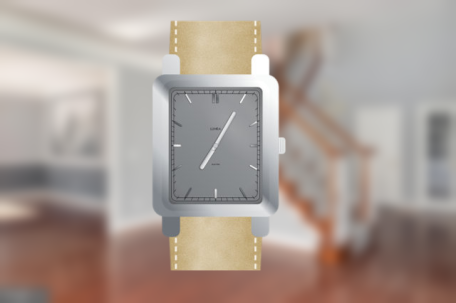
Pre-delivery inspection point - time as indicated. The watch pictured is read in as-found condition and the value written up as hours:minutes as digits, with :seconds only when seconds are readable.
7:05
